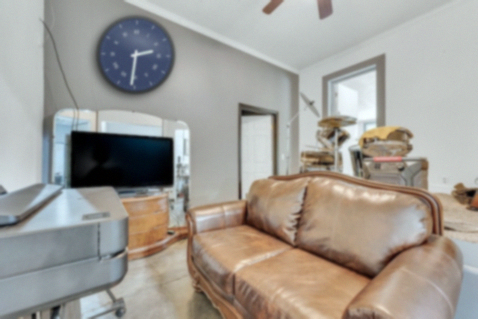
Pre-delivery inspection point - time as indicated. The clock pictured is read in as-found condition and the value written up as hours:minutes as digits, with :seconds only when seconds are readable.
2:31
